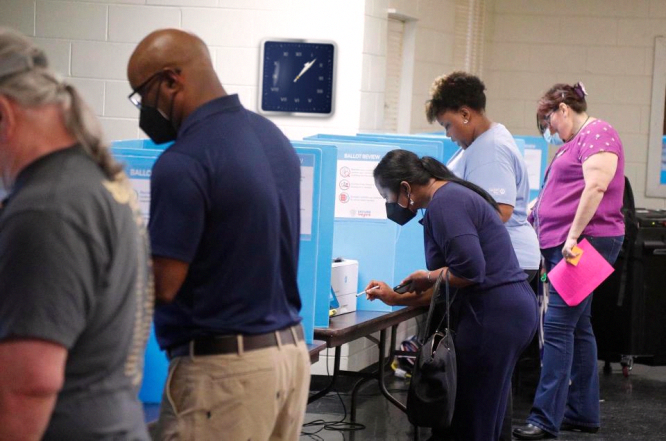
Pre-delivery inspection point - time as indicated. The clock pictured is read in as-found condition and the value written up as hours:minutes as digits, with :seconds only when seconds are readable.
1:07
